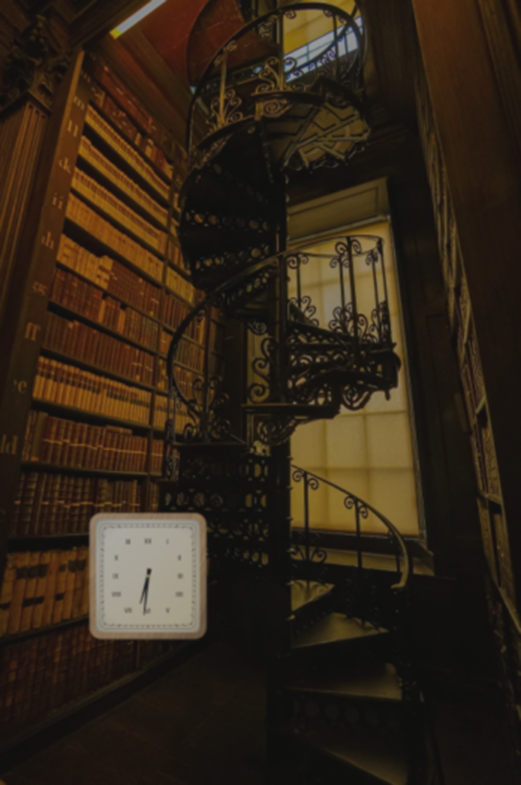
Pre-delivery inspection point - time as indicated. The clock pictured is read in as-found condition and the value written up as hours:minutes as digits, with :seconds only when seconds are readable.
6:31
